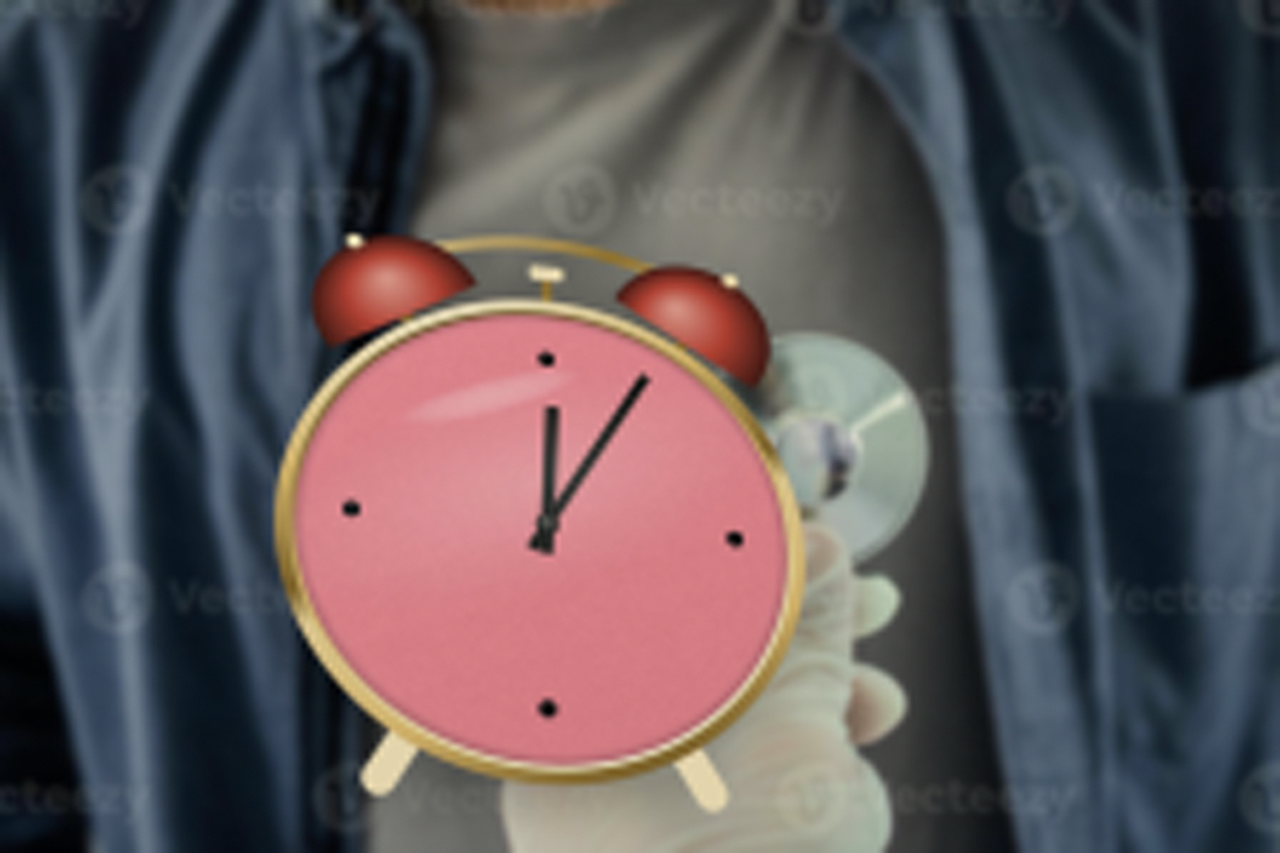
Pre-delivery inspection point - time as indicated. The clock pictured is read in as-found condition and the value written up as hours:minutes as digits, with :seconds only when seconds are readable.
12:05
